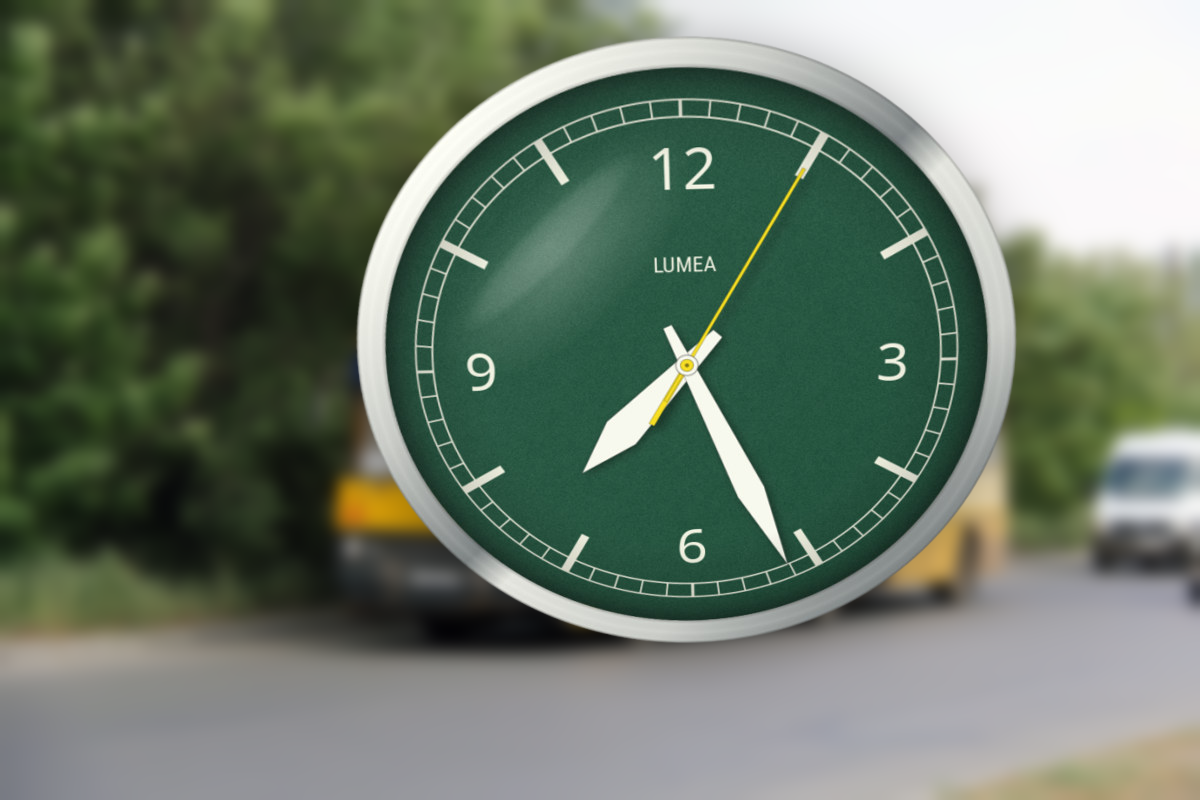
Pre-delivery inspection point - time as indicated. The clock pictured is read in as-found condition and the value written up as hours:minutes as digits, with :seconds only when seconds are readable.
7:26:05
